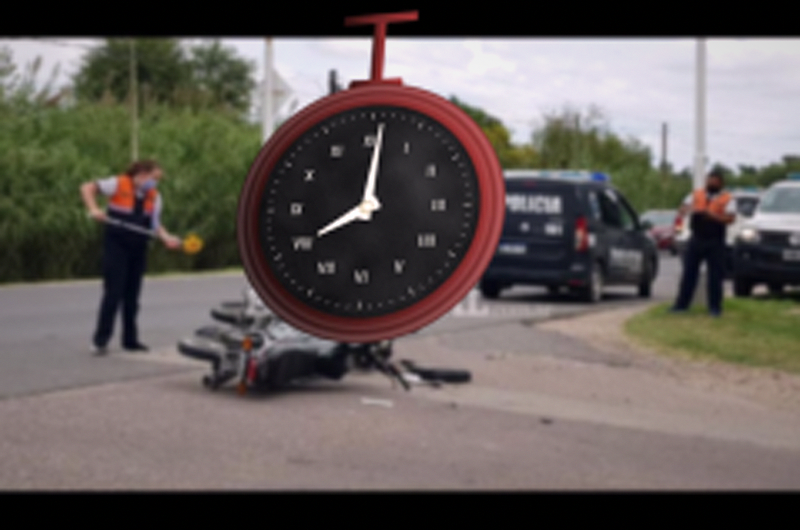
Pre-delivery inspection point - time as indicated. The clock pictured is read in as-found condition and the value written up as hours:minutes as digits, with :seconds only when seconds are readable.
8:01
